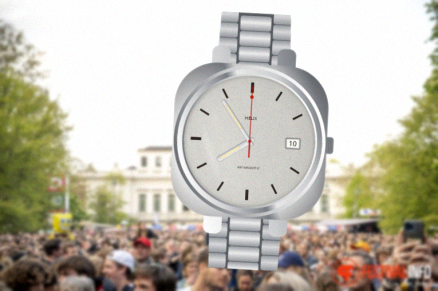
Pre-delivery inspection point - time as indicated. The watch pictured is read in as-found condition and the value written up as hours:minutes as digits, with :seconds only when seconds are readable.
7:54:00
